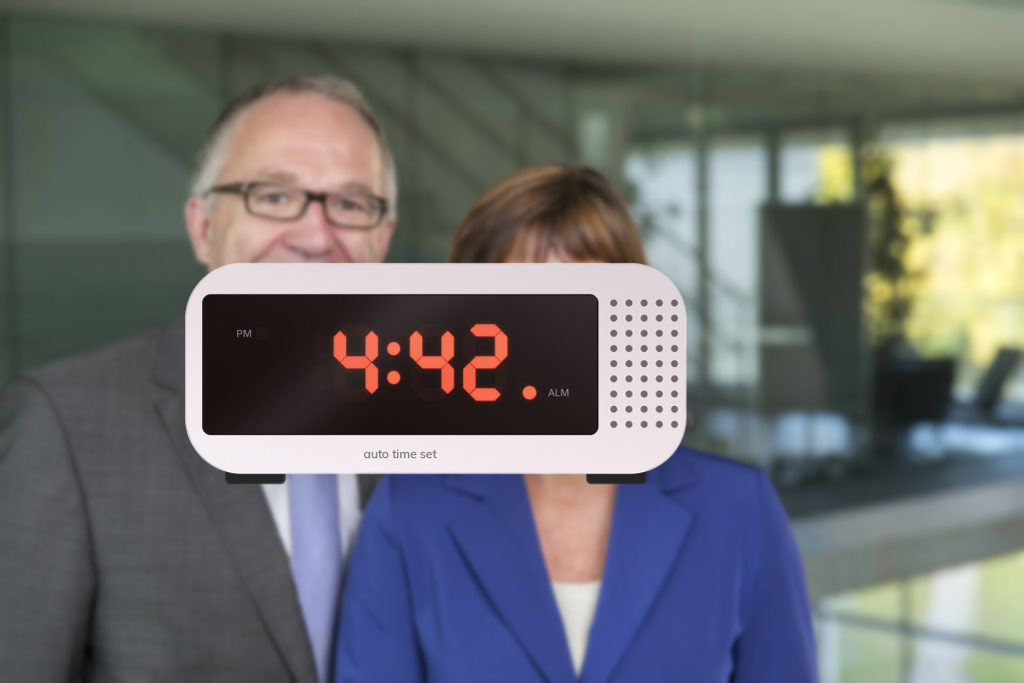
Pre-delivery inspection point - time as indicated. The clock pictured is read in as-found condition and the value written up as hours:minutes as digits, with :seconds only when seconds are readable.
4:42
